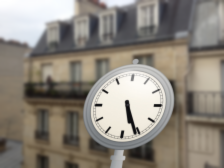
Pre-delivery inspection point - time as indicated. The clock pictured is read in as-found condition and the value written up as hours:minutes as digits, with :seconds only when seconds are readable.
5:26
